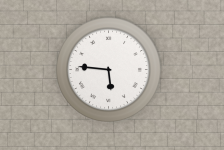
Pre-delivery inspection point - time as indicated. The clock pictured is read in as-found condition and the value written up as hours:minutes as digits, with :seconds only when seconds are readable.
5:46
